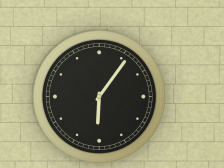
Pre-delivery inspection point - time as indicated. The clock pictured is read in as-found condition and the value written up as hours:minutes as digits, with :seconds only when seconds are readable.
6:06
